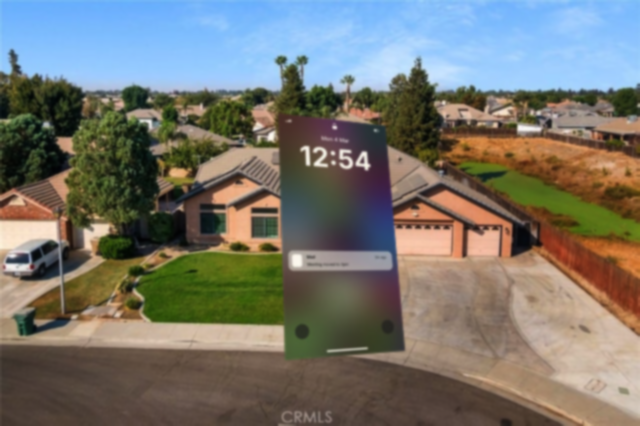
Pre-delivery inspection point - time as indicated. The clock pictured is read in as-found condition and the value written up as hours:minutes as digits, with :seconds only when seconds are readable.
12:54
